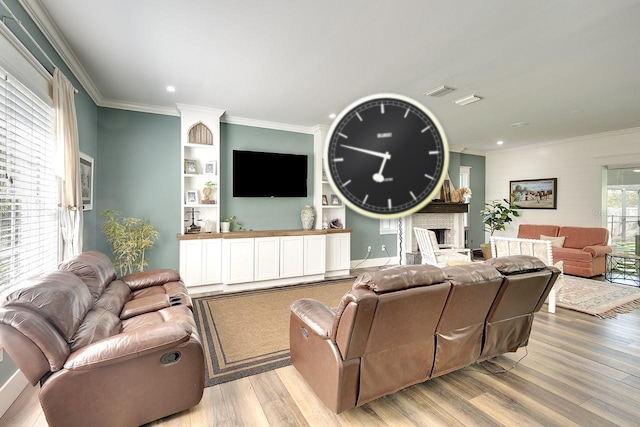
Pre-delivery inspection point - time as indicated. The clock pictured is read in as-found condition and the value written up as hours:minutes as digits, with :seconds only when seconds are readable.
6:48
